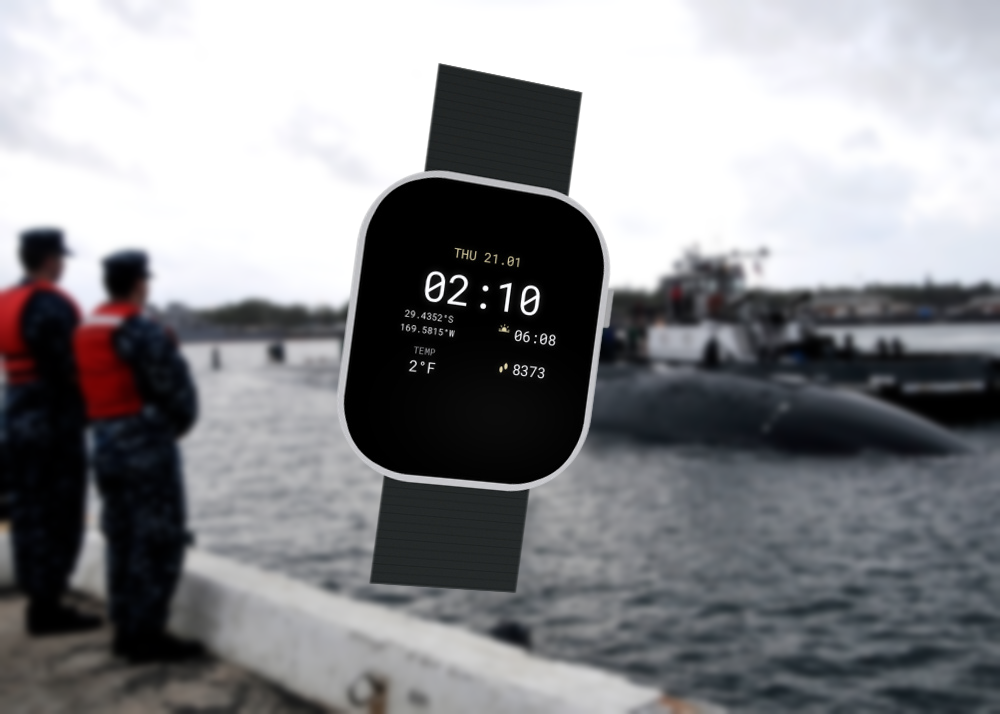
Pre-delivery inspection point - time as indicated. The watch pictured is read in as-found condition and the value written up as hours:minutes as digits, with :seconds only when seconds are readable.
2:10
